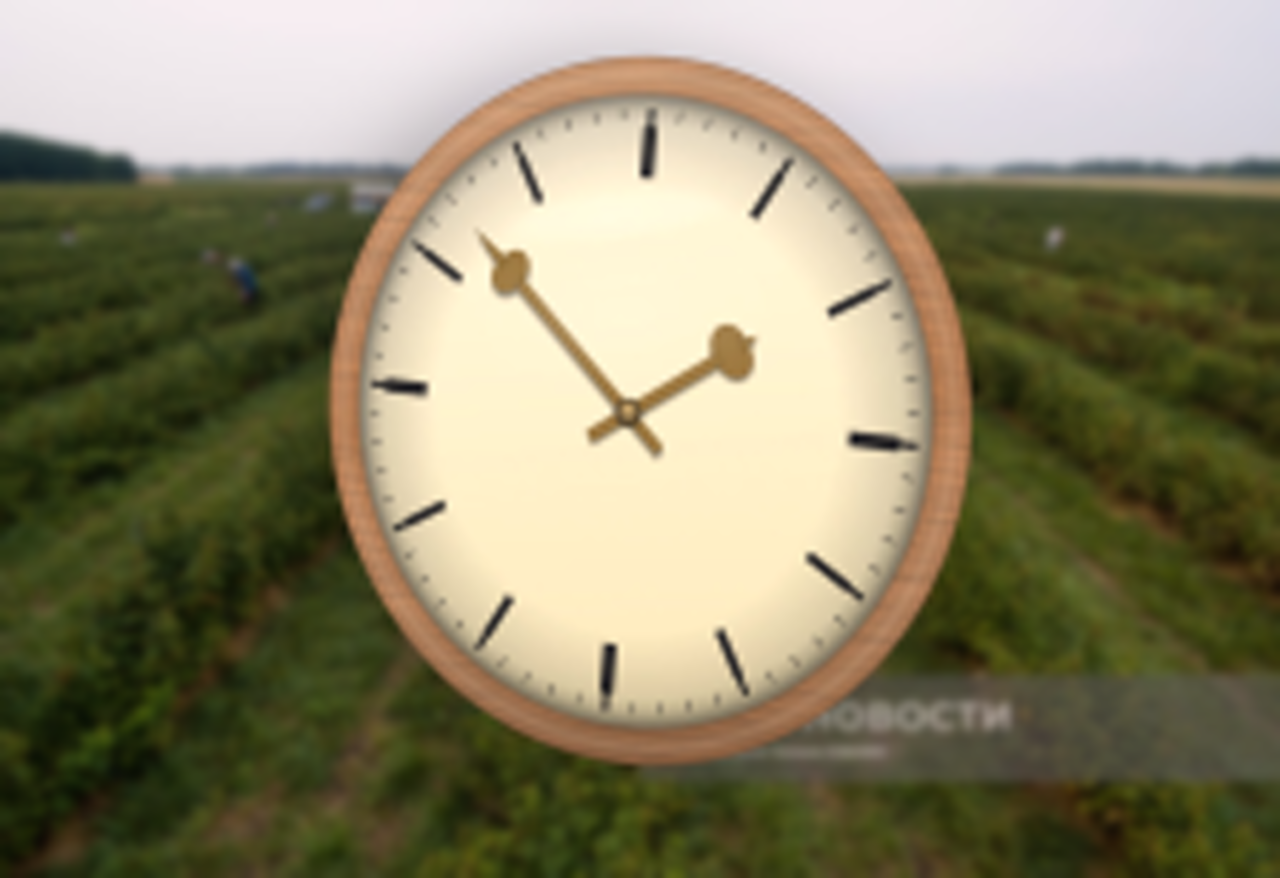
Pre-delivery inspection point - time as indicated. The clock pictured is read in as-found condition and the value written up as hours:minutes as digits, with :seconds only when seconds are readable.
1:52
